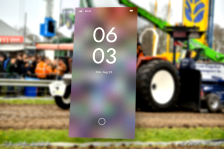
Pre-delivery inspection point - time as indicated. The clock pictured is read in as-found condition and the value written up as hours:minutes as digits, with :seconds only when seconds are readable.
6:03
